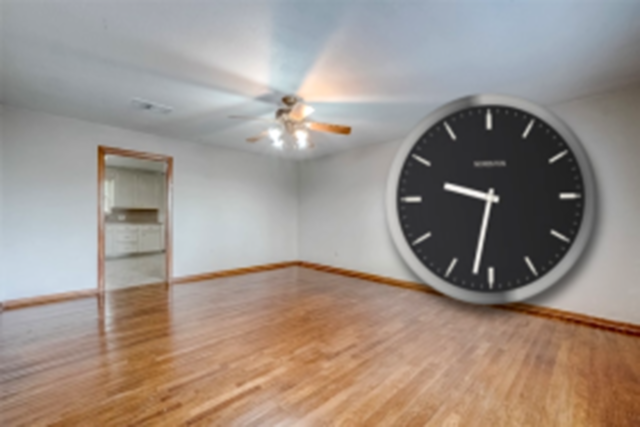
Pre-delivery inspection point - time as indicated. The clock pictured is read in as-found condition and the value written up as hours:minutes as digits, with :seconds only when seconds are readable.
9:32
